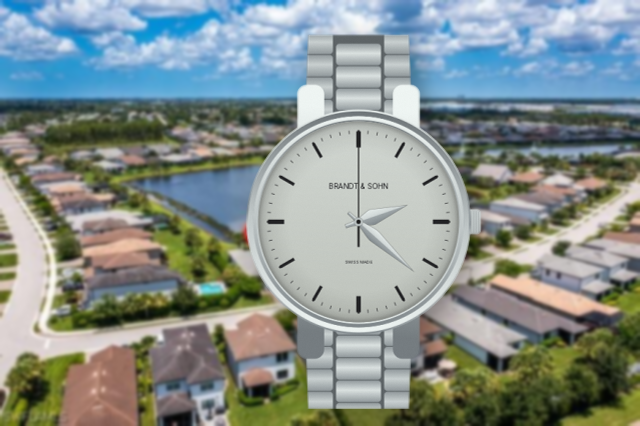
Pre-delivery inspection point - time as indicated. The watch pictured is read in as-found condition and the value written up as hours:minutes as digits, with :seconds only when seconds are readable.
2:22:00
